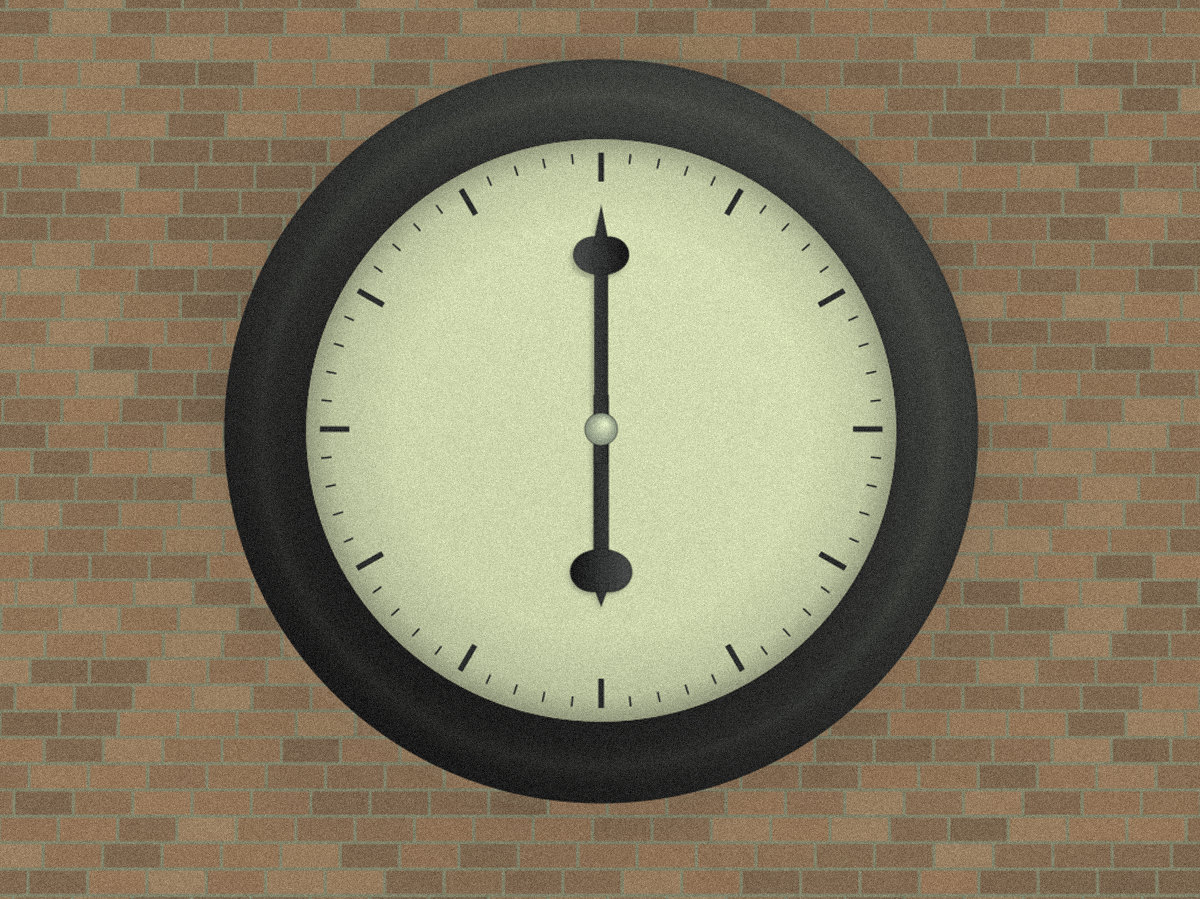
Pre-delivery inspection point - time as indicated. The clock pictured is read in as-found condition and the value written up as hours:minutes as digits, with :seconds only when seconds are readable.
6:00
